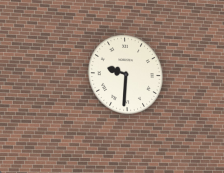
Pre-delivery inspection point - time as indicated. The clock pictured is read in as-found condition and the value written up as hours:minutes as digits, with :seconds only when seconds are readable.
9:31
